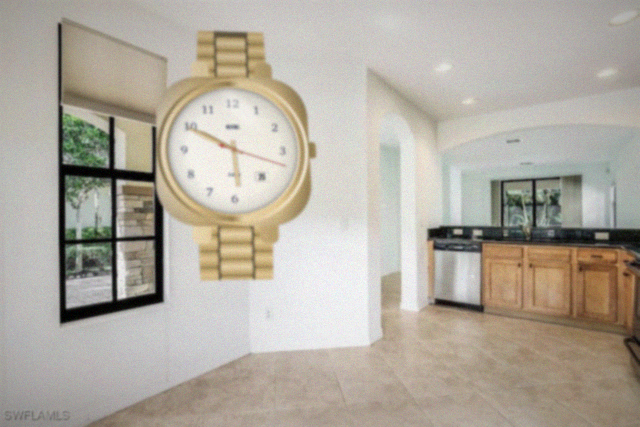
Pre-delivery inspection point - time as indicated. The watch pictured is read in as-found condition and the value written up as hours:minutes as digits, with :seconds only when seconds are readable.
5:49:18
